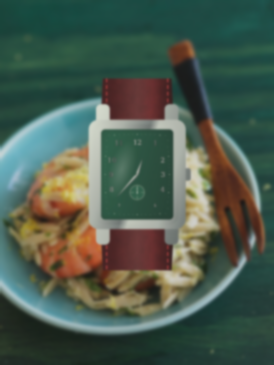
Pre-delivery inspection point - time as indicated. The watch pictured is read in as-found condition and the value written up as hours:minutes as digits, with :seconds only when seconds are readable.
12:37
